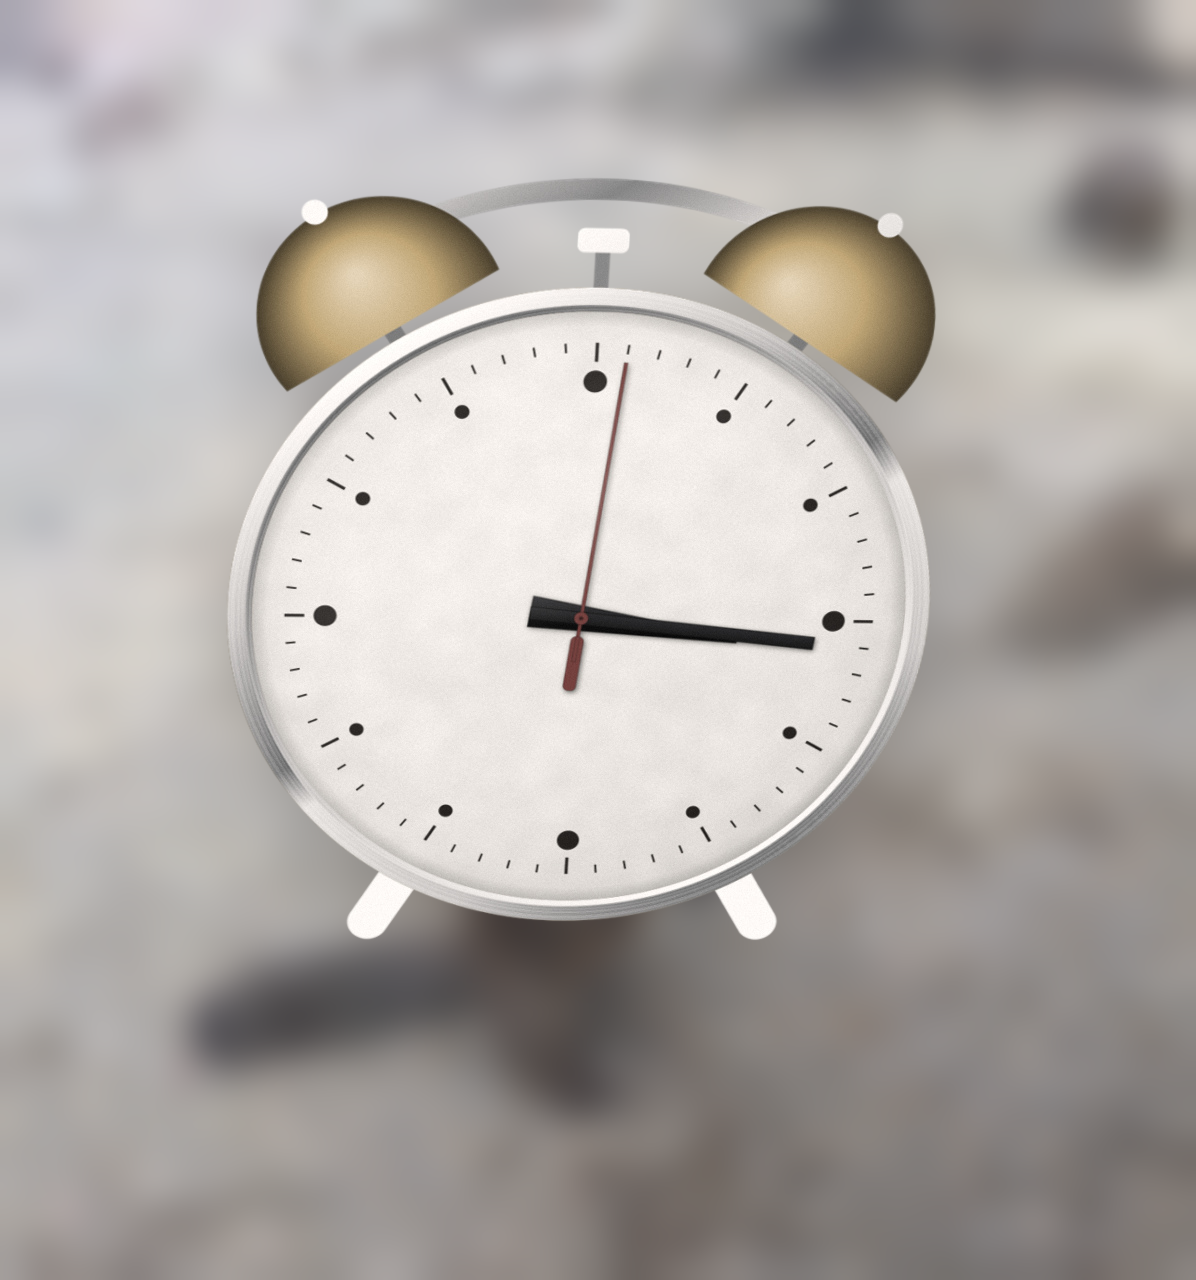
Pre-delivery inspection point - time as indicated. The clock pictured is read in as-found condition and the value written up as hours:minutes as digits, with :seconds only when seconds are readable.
3:16:01
